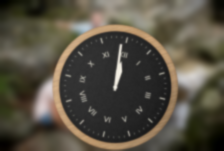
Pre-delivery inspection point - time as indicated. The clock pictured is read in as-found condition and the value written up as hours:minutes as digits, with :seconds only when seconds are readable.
11:59
